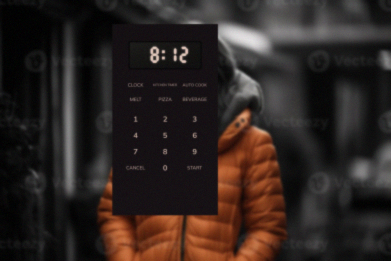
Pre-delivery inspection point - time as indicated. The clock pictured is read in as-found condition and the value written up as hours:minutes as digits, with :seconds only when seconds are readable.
8:12
